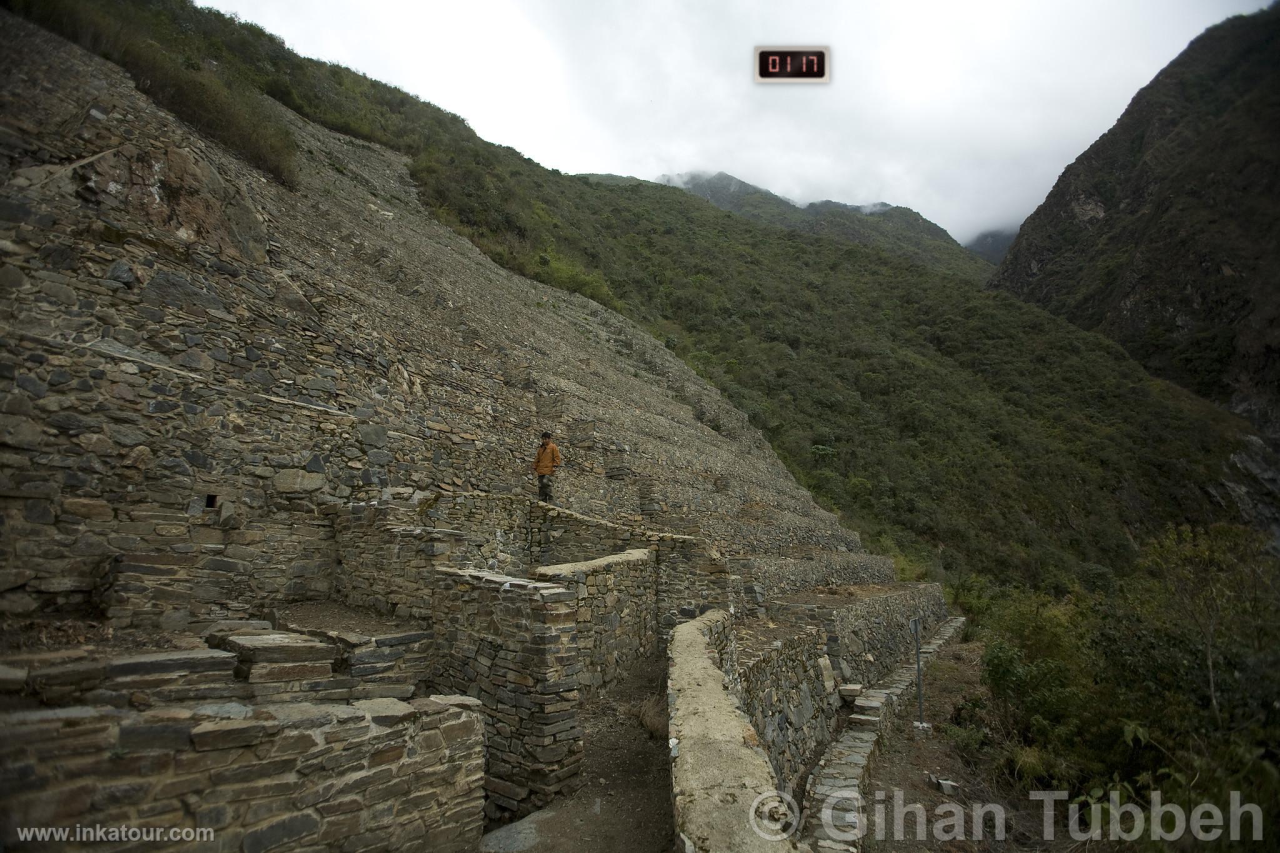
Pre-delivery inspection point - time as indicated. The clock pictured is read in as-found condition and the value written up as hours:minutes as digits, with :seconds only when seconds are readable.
1:17
